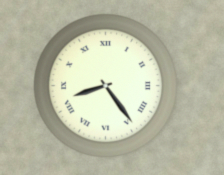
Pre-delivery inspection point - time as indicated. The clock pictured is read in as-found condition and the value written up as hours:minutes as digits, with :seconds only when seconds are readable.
8:24
